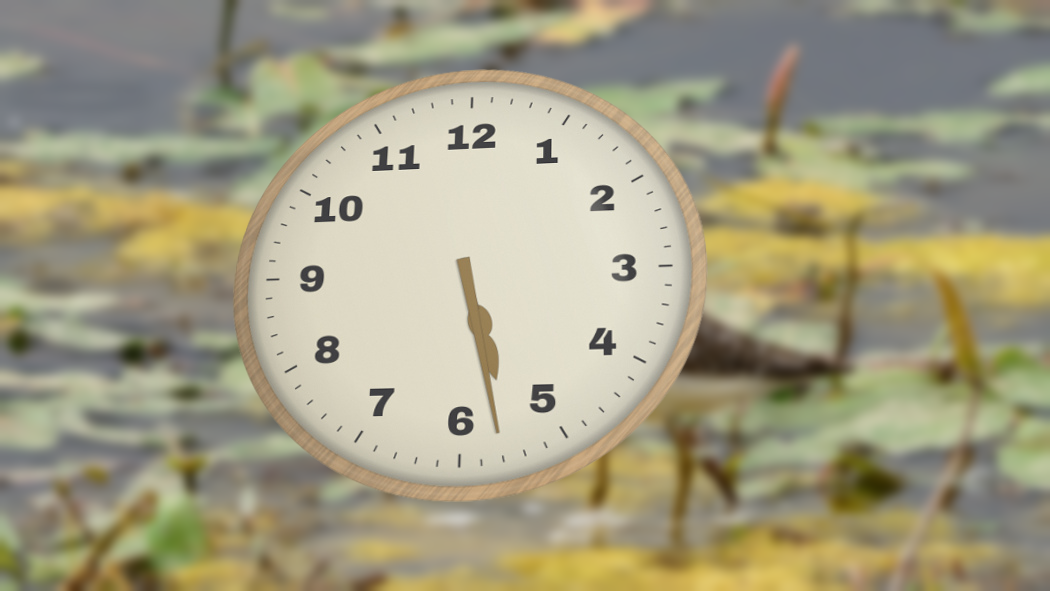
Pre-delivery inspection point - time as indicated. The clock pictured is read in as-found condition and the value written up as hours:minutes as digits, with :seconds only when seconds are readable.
5:28
